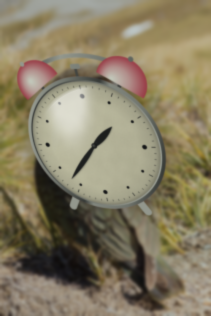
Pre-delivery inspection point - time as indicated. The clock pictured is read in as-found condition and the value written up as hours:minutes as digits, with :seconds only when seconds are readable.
1:37
